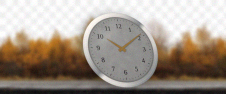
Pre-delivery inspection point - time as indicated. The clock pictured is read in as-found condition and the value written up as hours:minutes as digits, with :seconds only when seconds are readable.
10:09
